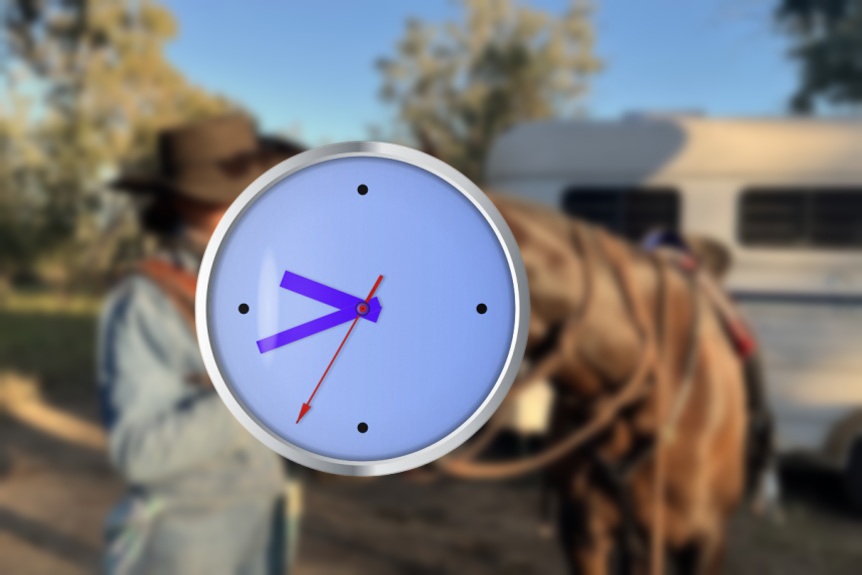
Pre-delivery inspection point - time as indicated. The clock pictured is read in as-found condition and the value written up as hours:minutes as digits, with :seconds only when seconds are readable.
9:41:35
